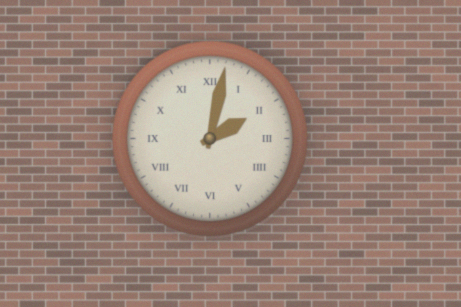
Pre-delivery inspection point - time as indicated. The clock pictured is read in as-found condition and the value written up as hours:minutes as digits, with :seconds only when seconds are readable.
2:02
